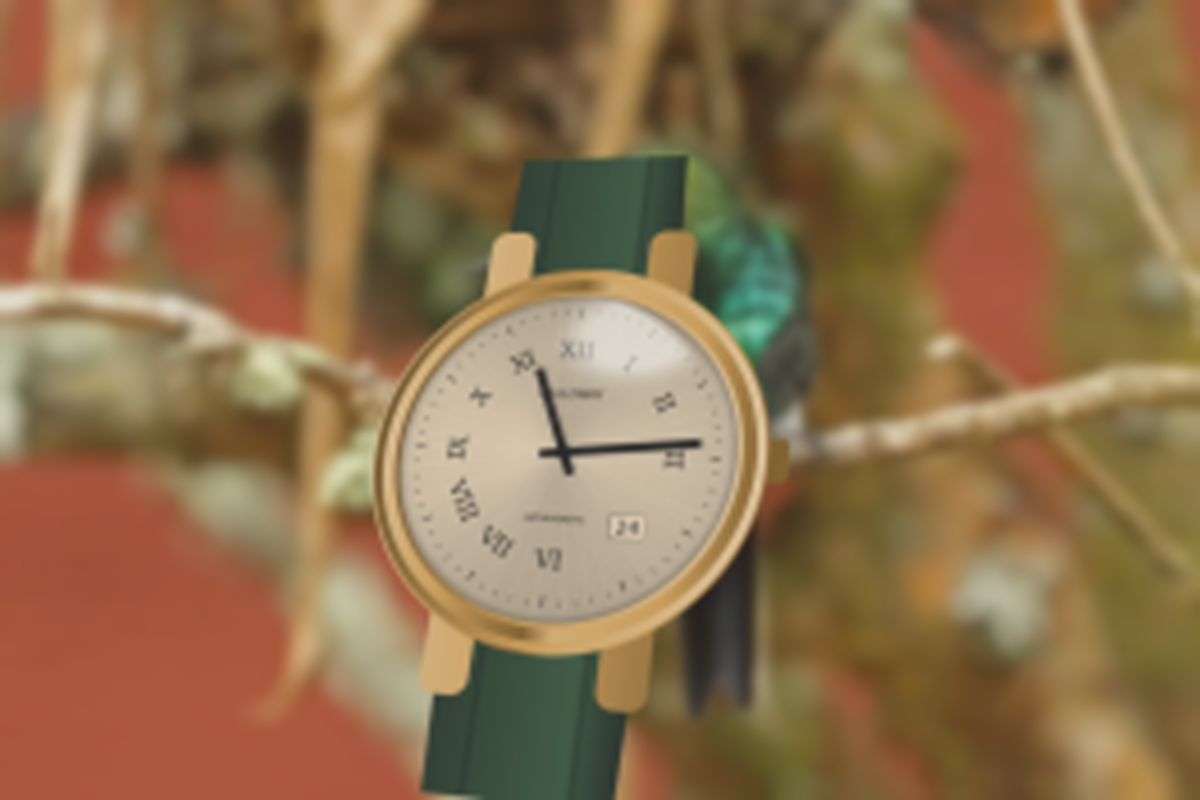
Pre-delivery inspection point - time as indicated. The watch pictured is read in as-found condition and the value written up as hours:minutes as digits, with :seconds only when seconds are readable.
11:14
